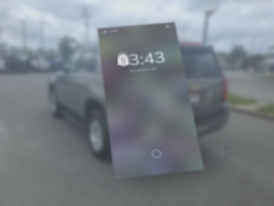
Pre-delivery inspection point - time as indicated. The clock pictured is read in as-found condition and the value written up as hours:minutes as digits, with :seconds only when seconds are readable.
3:43
